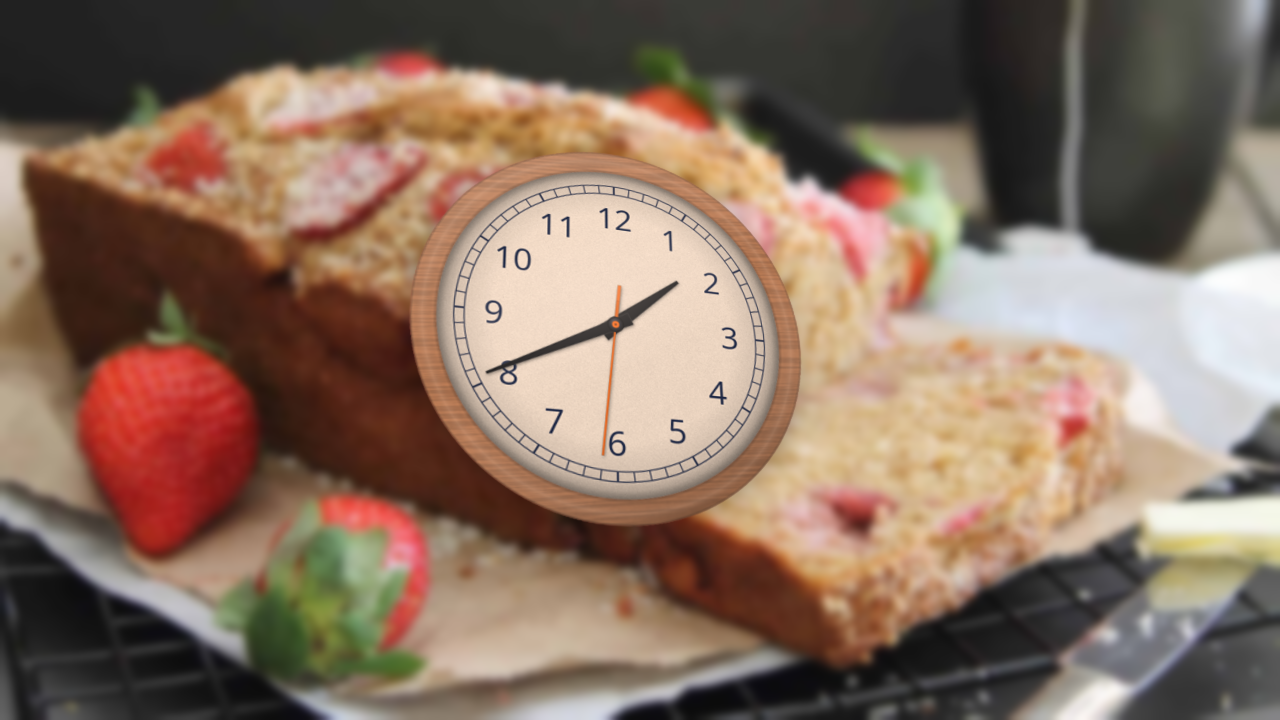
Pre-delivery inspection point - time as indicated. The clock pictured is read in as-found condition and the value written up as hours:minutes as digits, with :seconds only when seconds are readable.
1:40:31
